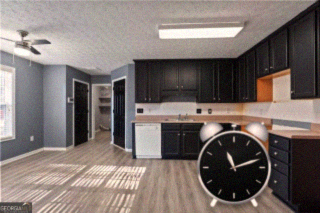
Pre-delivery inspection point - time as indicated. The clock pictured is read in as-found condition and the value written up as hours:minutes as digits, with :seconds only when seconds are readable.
11:12
